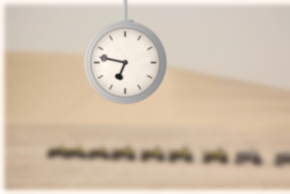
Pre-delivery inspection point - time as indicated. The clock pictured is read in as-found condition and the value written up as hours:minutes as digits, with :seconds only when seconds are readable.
6:47
